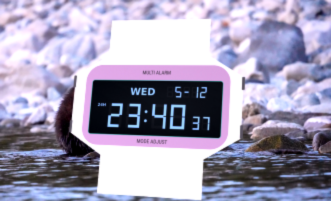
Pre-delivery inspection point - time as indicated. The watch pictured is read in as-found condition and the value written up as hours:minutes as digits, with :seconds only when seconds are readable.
23:40:37
